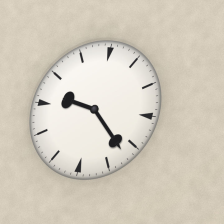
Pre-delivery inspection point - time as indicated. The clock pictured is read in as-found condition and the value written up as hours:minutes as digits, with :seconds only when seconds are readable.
9:22
